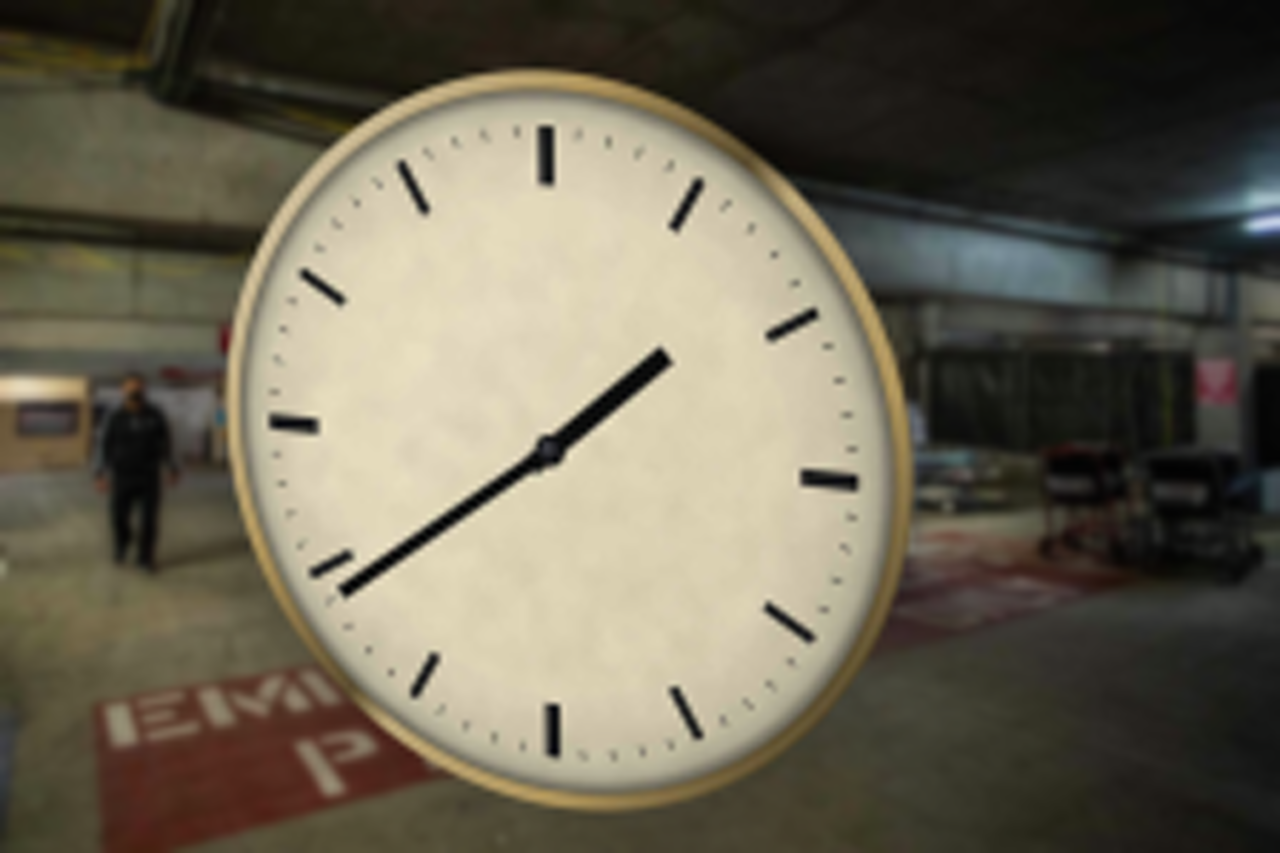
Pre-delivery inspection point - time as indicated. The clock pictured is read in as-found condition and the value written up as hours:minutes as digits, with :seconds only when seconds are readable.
1:39
